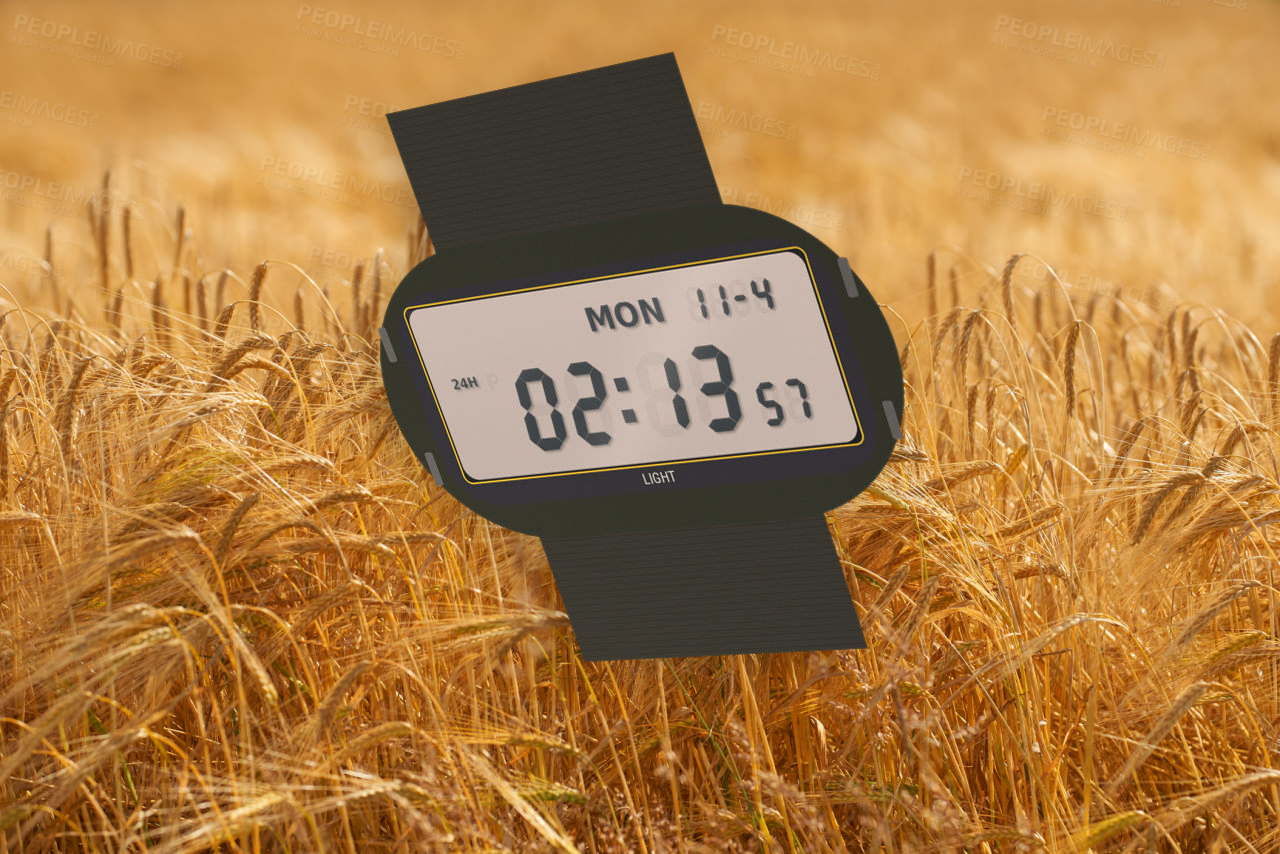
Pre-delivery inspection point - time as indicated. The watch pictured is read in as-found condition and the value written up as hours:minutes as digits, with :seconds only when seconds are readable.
2:13:57
